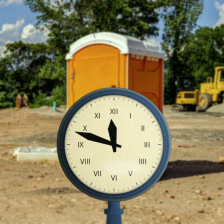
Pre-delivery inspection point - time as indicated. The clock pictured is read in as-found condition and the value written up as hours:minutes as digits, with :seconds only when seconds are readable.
11:48
